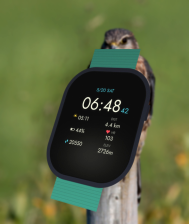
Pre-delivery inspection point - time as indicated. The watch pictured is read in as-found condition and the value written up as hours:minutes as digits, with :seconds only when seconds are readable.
6:48
